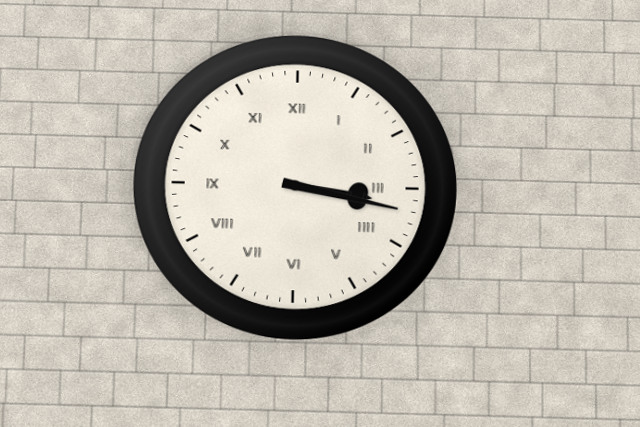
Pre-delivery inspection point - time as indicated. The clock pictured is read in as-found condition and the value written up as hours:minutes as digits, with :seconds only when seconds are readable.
3:17
